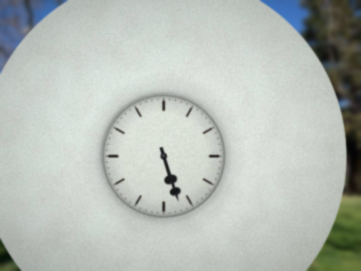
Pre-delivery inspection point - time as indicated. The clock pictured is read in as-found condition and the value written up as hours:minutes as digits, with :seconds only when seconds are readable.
5:27
